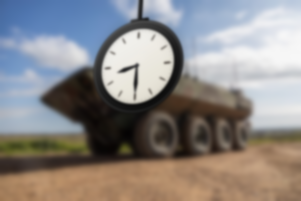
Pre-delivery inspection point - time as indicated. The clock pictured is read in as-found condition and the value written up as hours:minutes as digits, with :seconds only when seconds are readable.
8:30
